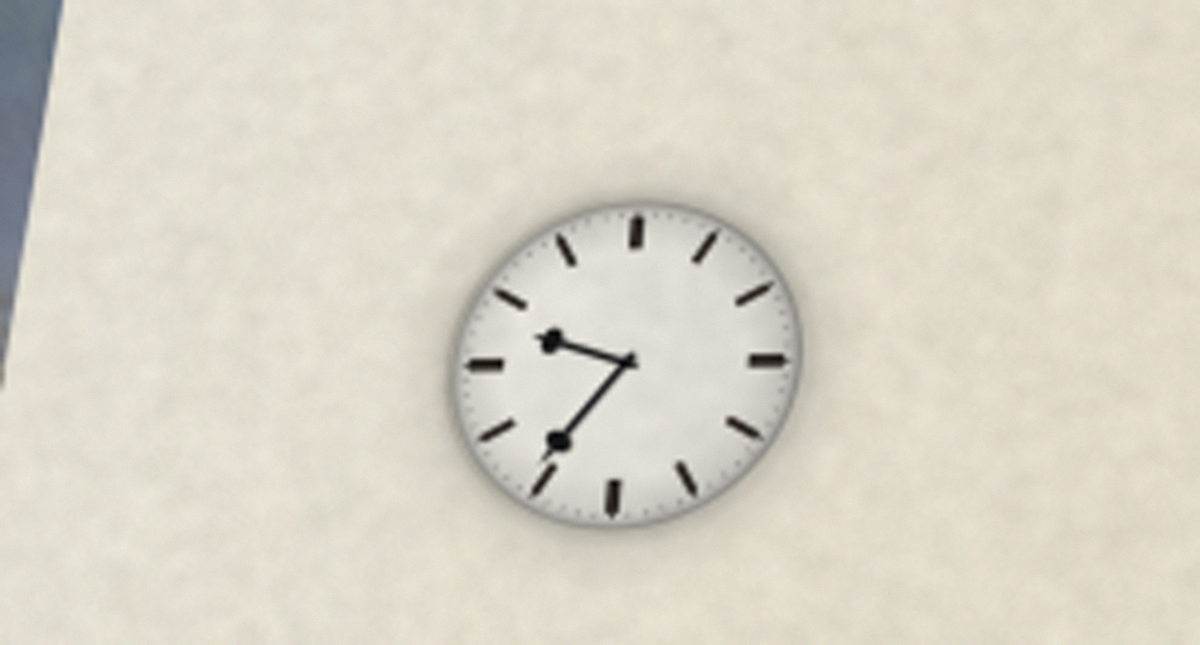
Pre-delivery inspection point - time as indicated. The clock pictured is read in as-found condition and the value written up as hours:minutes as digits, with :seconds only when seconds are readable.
9:36
